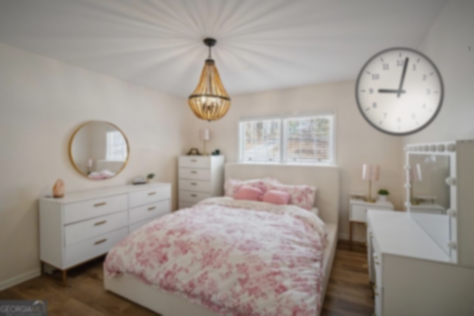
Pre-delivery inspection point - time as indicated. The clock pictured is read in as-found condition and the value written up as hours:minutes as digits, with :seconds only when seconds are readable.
9:02
